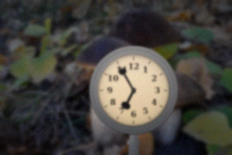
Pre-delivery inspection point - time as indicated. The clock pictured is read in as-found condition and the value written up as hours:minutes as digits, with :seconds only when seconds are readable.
6:55
